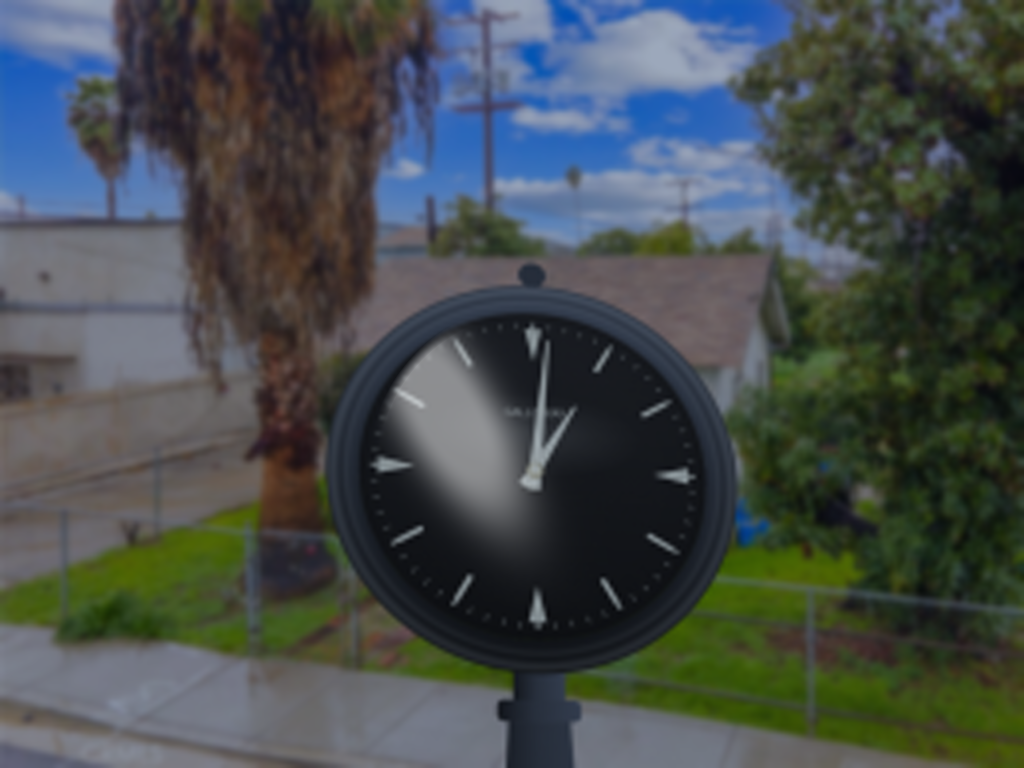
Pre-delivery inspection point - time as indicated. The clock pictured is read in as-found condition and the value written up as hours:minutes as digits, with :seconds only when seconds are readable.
1:01
